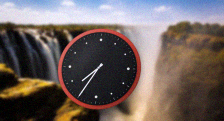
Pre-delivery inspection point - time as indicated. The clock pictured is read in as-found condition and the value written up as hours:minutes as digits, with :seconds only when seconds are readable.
7:35
